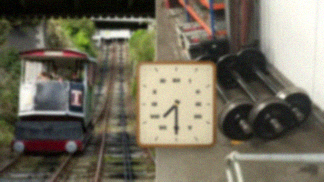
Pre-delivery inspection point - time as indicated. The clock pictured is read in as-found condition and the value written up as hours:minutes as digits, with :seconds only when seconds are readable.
7:30
